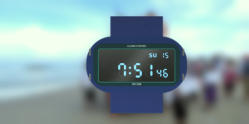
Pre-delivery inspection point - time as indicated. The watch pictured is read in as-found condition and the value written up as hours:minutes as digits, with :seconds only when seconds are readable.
7:51:46
